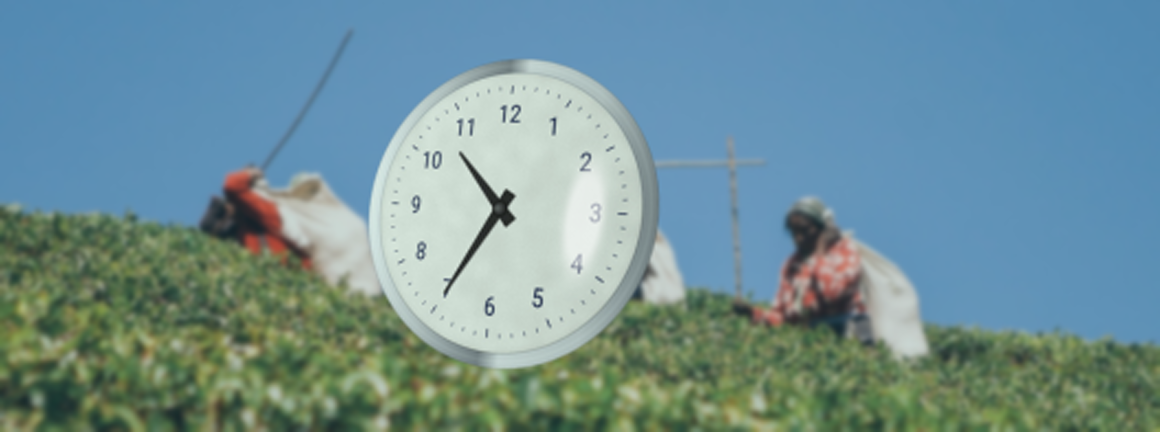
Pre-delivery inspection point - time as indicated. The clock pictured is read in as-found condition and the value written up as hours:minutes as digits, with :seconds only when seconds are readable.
10:35
